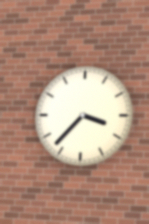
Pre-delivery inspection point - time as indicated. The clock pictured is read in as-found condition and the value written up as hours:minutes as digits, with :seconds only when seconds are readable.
3:37
